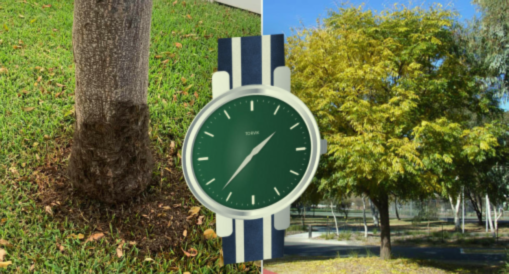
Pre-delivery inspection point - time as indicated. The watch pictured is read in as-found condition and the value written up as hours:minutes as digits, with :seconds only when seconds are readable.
1:37
